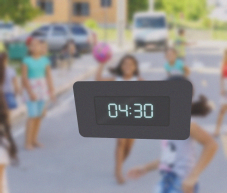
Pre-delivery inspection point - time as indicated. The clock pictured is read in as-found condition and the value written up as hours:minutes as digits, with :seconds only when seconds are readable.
4:30
